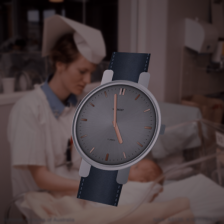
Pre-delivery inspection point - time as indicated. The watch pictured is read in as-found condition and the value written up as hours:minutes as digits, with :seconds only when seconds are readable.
4:58
